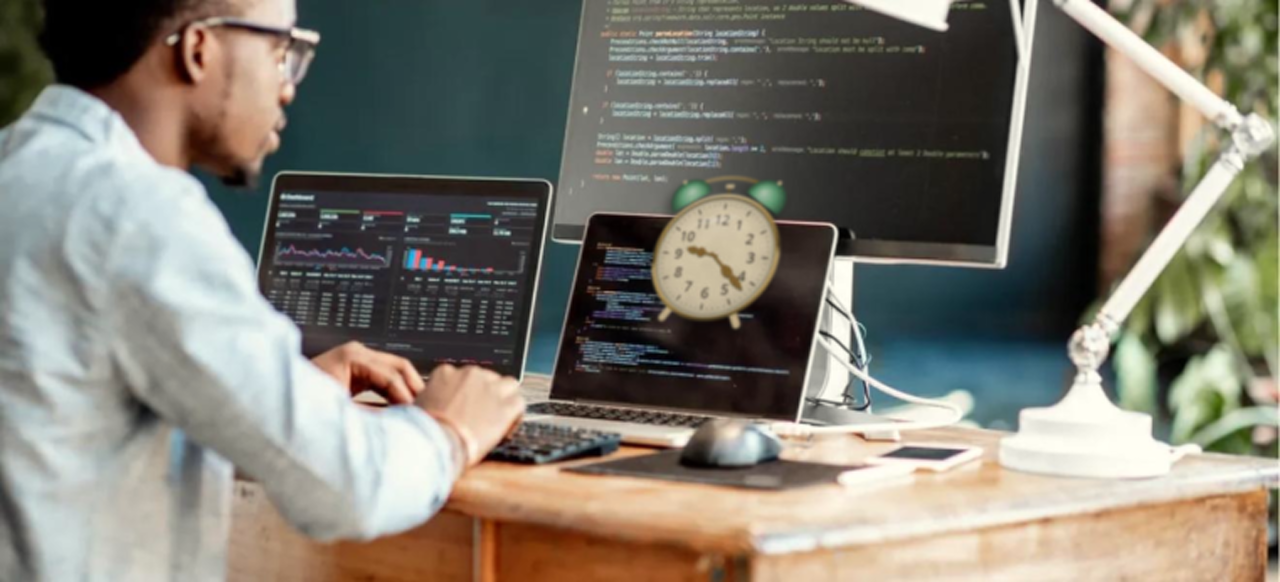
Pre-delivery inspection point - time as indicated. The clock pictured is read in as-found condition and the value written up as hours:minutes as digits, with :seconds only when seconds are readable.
9:22
